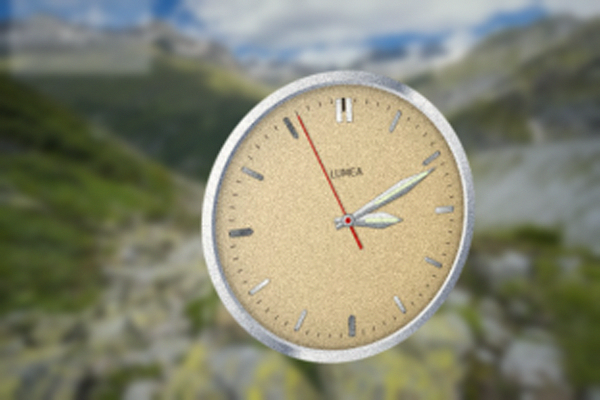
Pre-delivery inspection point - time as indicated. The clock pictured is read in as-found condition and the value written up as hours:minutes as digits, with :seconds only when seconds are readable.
3:10:56
